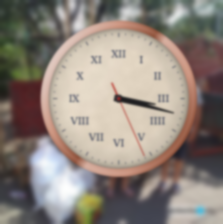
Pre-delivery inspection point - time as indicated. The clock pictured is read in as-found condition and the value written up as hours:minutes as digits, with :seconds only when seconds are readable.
3:17:26
